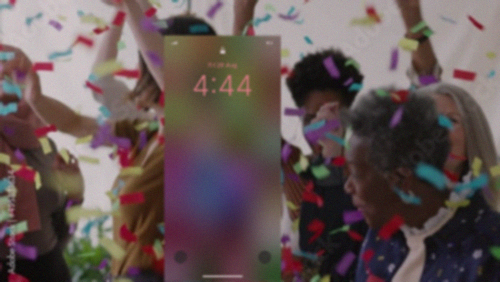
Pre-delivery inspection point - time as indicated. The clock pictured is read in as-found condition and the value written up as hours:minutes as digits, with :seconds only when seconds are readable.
4:44
